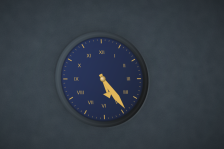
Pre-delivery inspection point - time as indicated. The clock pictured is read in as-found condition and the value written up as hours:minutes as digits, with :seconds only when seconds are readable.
5:24
